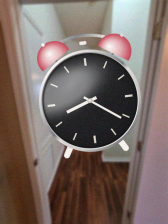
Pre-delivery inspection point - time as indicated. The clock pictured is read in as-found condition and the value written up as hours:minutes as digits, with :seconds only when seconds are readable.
8:21
